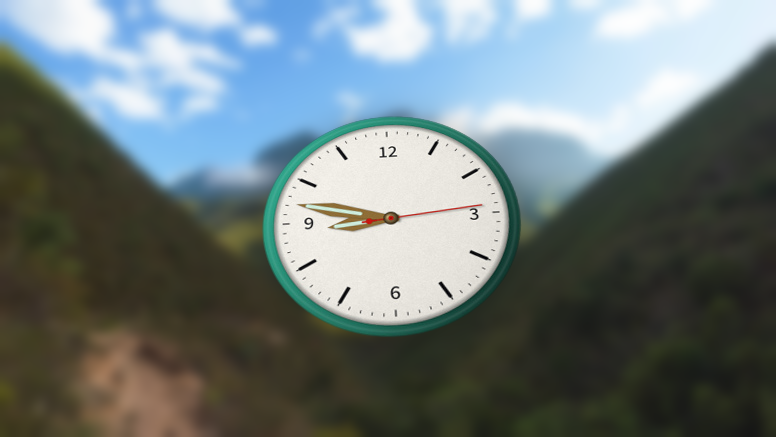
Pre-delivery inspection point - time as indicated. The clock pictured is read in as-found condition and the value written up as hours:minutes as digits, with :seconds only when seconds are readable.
8:47:14
